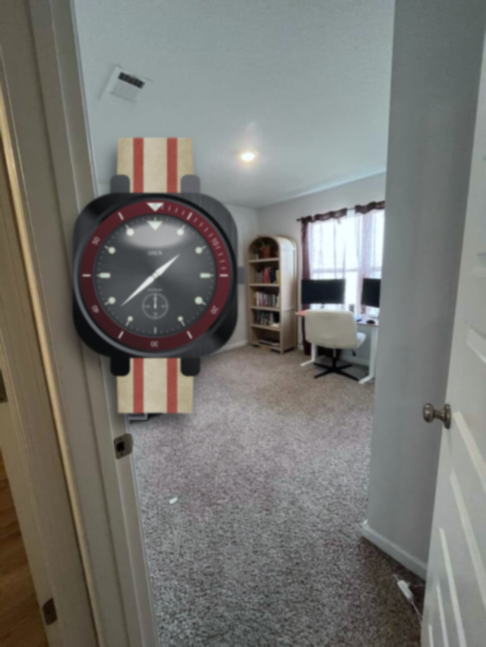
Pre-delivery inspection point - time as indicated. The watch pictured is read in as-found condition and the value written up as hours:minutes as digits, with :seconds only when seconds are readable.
1:38
